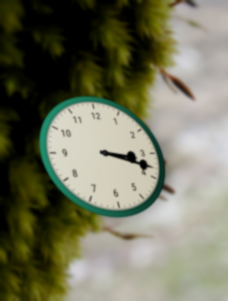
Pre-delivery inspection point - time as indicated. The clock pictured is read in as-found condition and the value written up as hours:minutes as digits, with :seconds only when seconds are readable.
3:18
